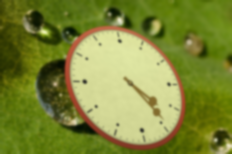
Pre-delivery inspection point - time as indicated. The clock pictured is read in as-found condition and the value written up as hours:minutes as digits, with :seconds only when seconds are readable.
4:24
